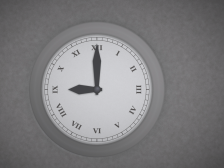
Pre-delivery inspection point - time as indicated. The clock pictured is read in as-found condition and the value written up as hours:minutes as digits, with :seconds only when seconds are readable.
9:00
